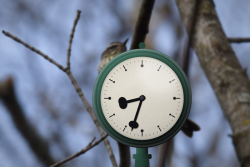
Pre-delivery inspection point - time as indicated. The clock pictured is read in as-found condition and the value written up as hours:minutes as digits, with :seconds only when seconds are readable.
8:33
